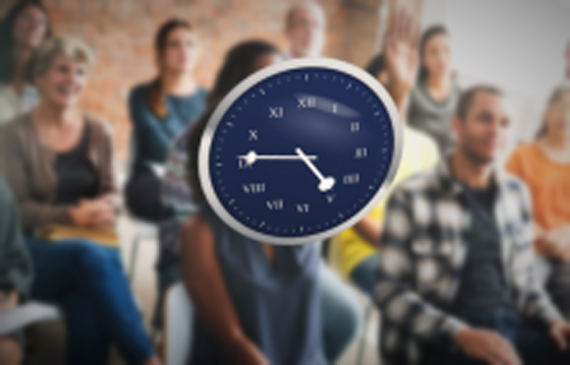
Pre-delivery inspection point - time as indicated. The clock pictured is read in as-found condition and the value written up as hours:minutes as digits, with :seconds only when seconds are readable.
4:46
